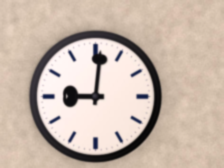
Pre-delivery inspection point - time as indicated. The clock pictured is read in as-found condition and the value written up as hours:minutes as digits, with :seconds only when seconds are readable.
9:01
